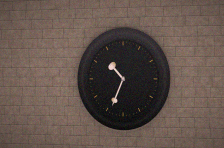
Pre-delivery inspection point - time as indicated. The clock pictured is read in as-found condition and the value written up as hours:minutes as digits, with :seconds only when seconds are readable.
10:34
